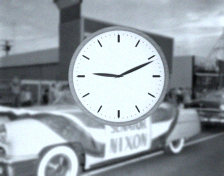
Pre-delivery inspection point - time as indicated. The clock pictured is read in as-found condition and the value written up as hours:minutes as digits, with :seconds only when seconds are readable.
9:11
